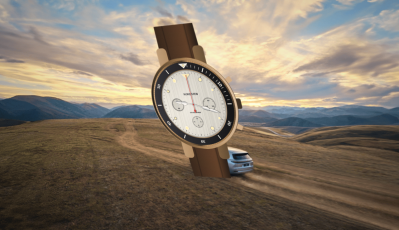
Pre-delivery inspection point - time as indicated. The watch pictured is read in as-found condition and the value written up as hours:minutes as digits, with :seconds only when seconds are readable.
9:18
